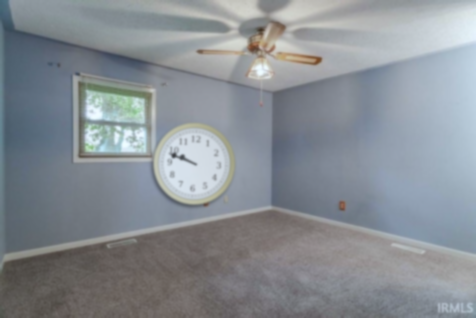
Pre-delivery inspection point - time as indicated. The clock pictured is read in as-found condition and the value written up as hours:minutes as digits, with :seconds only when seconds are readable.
9:48
